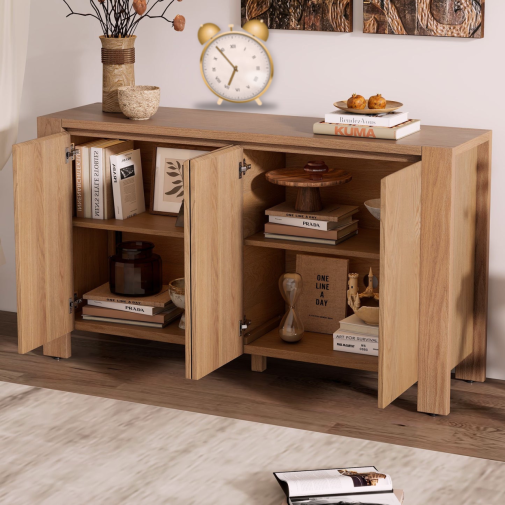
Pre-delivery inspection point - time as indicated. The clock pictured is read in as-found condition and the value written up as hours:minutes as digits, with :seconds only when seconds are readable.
6:54
